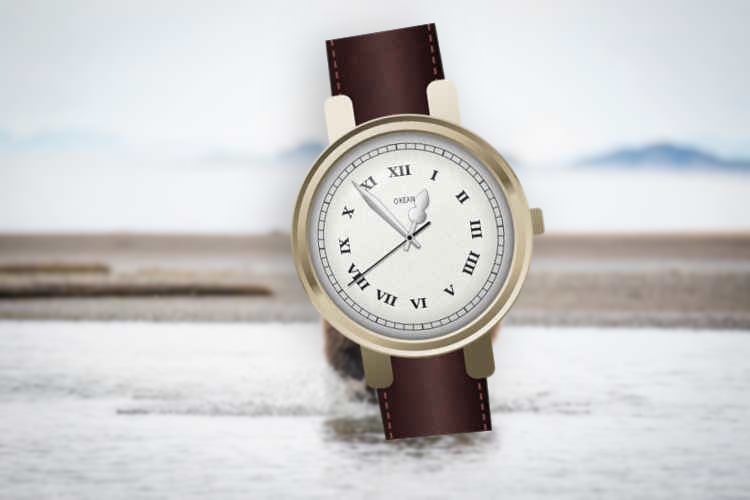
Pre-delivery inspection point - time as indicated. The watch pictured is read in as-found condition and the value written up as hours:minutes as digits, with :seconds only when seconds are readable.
12:53:40
